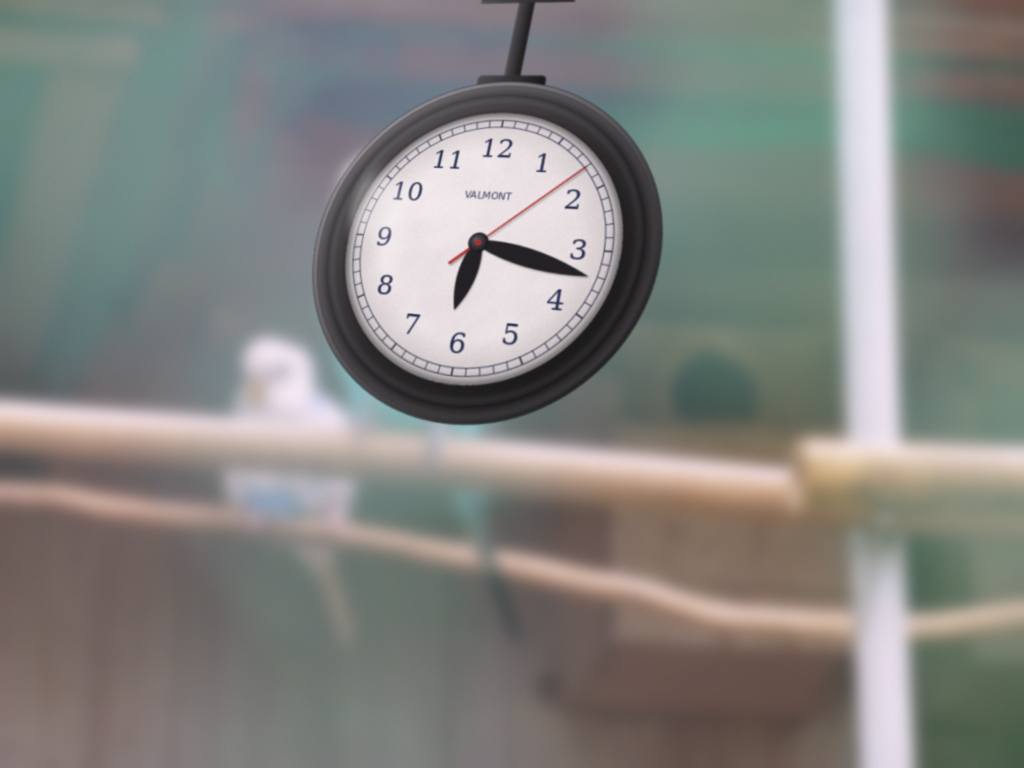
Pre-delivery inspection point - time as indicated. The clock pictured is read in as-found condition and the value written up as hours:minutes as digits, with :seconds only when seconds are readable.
6:17:08
